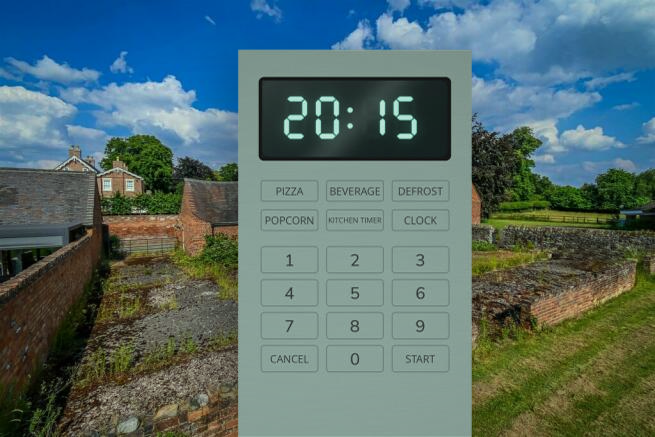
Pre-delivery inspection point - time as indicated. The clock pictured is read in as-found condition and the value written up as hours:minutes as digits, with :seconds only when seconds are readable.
20:15
